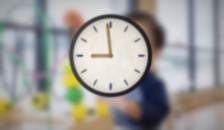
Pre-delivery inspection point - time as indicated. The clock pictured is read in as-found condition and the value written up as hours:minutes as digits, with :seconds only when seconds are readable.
8:59
